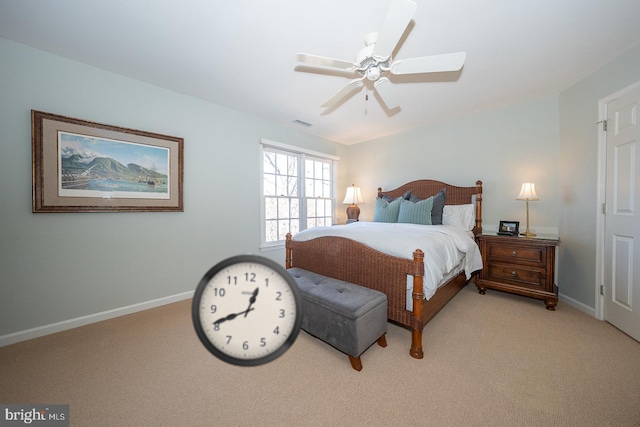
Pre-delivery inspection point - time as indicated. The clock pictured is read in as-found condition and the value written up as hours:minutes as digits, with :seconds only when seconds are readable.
12:41
